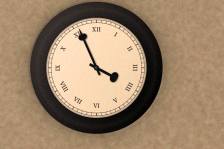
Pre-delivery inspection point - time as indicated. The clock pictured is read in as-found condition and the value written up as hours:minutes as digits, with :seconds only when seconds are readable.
3:56
